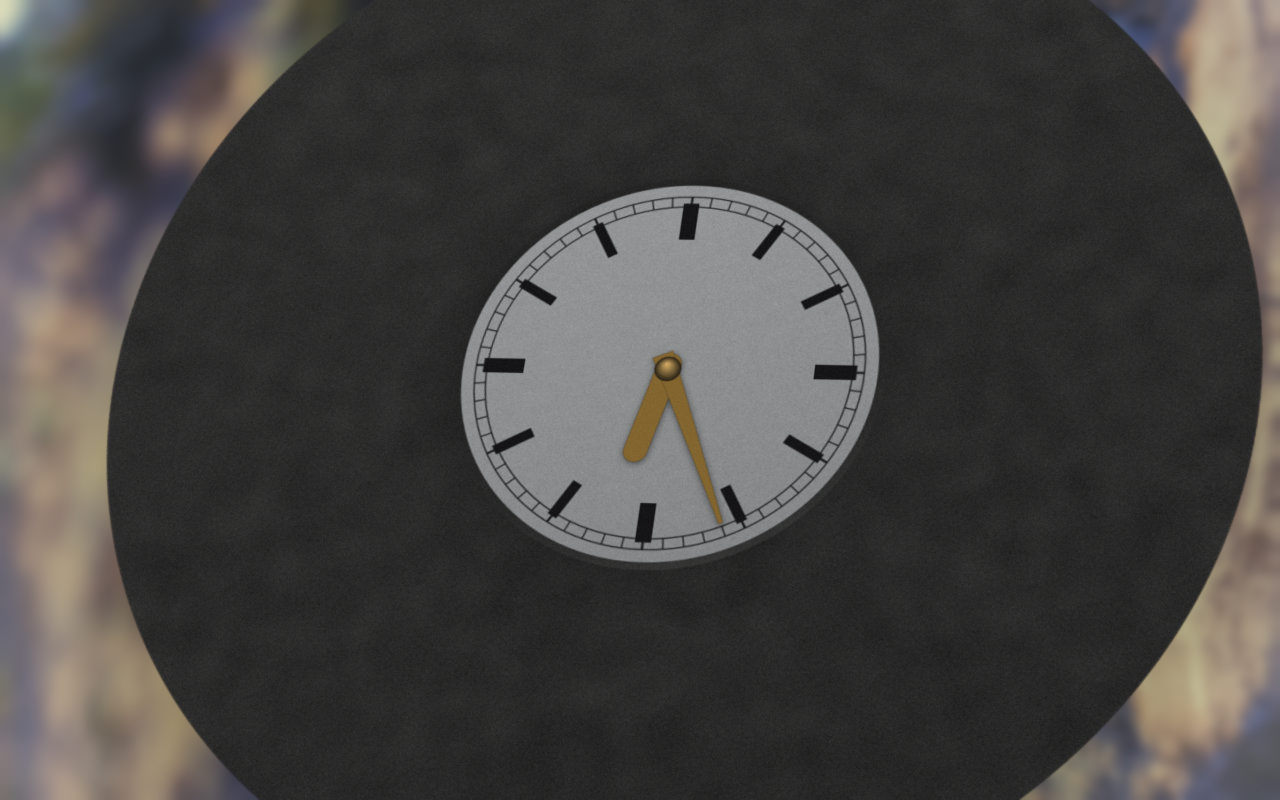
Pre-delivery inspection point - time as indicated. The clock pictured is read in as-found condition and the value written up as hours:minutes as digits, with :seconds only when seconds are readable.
6:26
